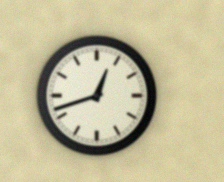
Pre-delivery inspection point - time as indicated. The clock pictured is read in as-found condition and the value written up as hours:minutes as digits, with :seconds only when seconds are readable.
12:42
